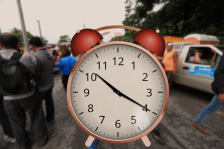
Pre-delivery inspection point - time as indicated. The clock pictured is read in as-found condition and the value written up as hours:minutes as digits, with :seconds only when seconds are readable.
10:20
